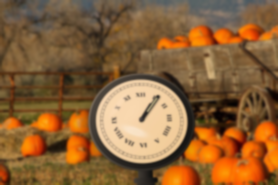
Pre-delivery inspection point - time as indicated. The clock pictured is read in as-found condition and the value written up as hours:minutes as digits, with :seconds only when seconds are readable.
1:06
